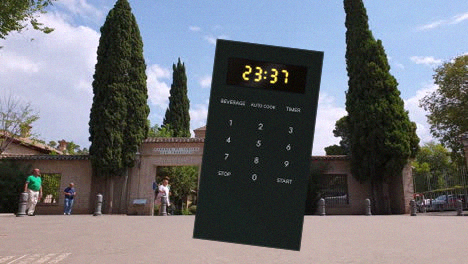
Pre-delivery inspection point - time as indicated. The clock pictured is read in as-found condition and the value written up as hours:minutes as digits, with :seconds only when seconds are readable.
23:37
